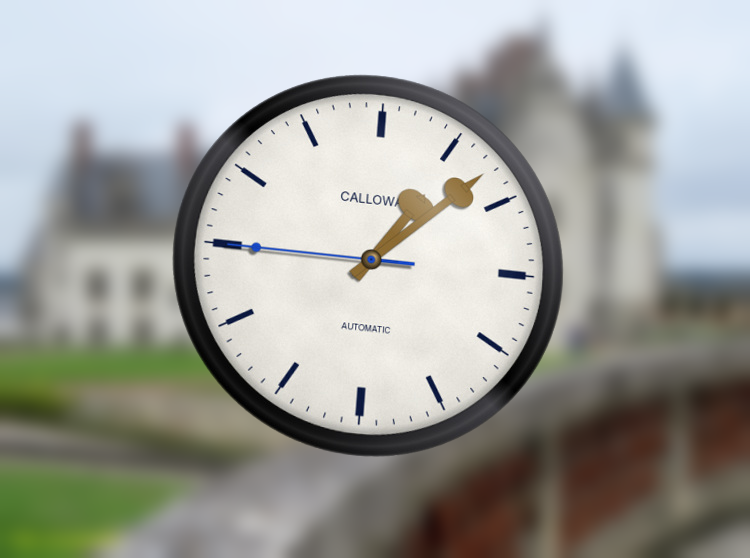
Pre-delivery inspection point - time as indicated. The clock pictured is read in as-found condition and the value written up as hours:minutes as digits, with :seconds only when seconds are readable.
1:07:45
